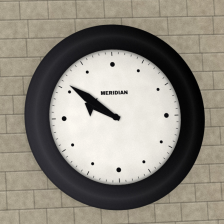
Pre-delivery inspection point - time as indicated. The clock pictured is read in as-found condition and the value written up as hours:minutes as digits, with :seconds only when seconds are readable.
9:51
